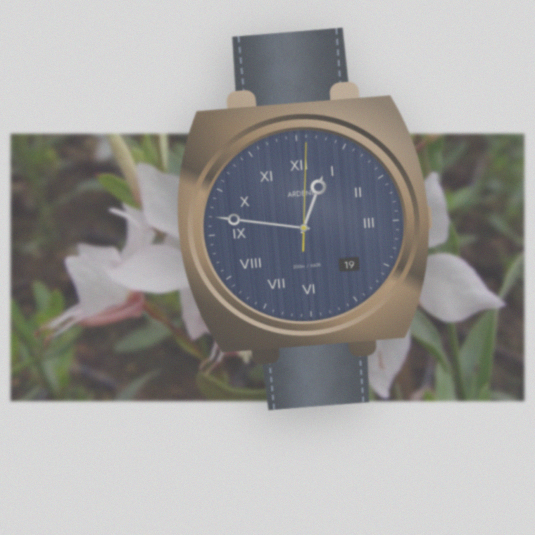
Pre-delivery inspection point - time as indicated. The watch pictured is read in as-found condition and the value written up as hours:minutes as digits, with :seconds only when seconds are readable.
12:47:01
